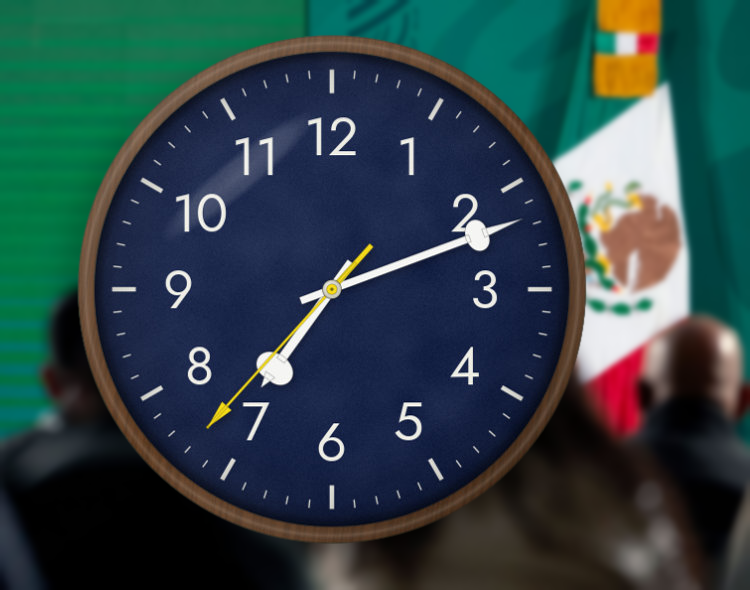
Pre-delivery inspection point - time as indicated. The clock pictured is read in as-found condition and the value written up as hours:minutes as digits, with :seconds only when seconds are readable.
7:11:37
